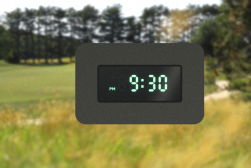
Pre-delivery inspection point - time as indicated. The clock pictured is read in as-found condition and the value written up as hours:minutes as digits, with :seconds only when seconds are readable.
9:30
